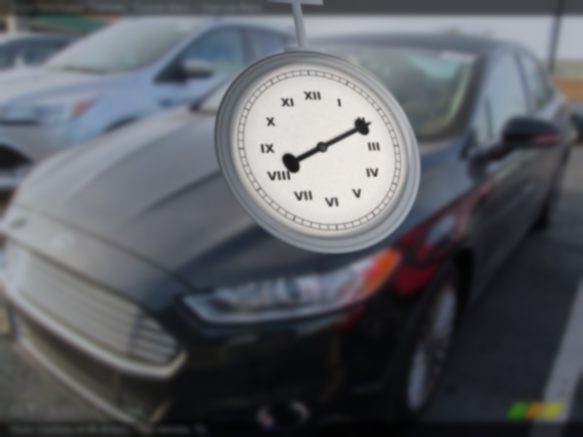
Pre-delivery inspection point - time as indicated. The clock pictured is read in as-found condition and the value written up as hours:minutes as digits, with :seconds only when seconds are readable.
8:11
